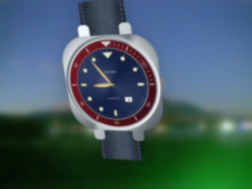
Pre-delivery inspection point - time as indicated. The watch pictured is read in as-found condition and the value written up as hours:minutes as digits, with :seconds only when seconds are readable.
8:54
